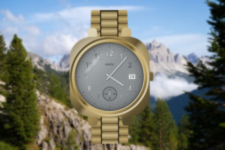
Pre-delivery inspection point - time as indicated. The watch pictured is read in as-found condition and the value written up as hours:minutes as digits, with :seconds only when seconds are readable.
4:07
